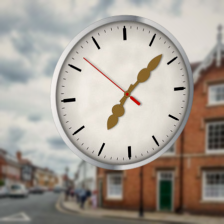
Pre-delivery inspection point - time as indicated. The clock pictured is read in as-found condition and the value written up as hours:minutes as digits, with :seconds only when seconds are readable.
7:07:52
